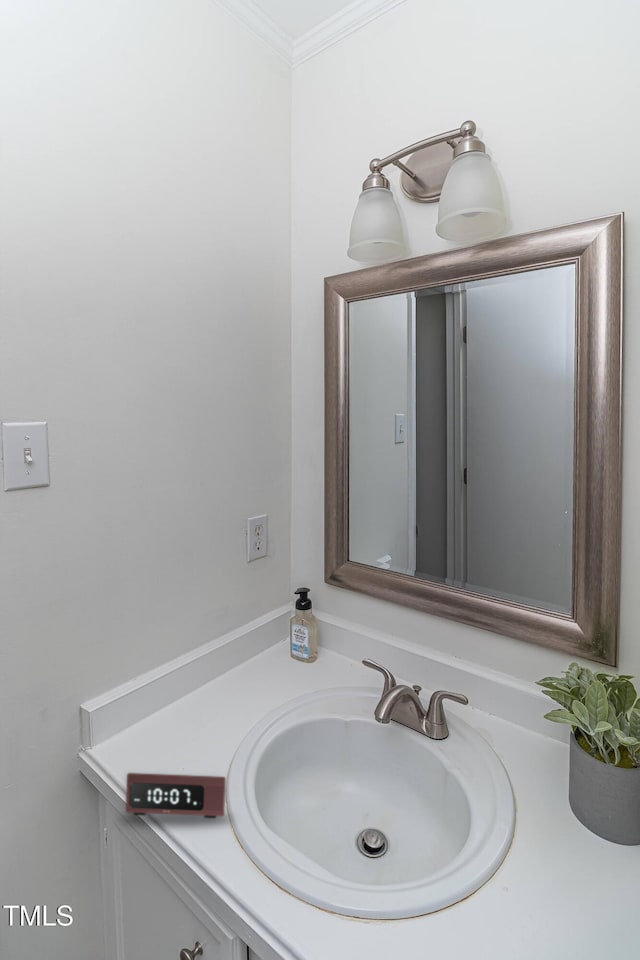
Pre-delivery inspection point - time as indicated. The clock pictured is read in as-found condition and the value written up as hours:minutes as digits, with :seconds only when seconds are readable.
10:07
